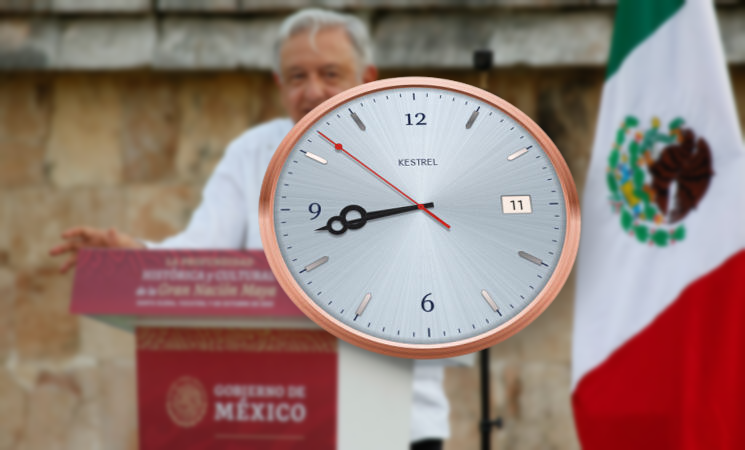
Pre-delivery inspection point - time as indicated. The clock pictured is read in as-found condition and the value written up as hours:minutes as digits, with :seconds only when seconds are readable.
8:42:52
